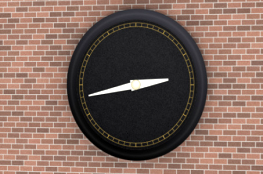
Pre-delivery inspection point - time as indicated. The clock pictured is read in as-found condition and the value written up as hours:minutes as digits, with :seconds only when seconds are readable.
2:43
